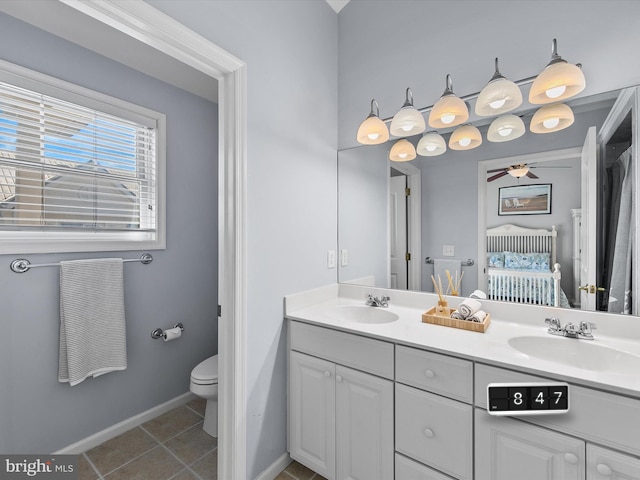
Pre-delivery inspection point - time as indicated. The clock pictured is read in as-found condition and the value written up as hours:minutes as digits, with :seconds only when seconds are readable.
8:47
